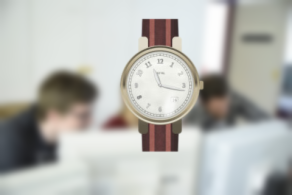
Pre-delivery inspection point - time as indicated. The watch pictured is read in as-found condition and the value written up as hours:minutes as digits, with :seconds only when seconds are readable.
11:17
